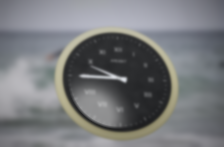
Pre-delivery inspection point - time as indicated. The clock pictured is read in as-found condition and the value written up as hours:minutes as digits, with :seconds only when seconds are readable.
9:45
